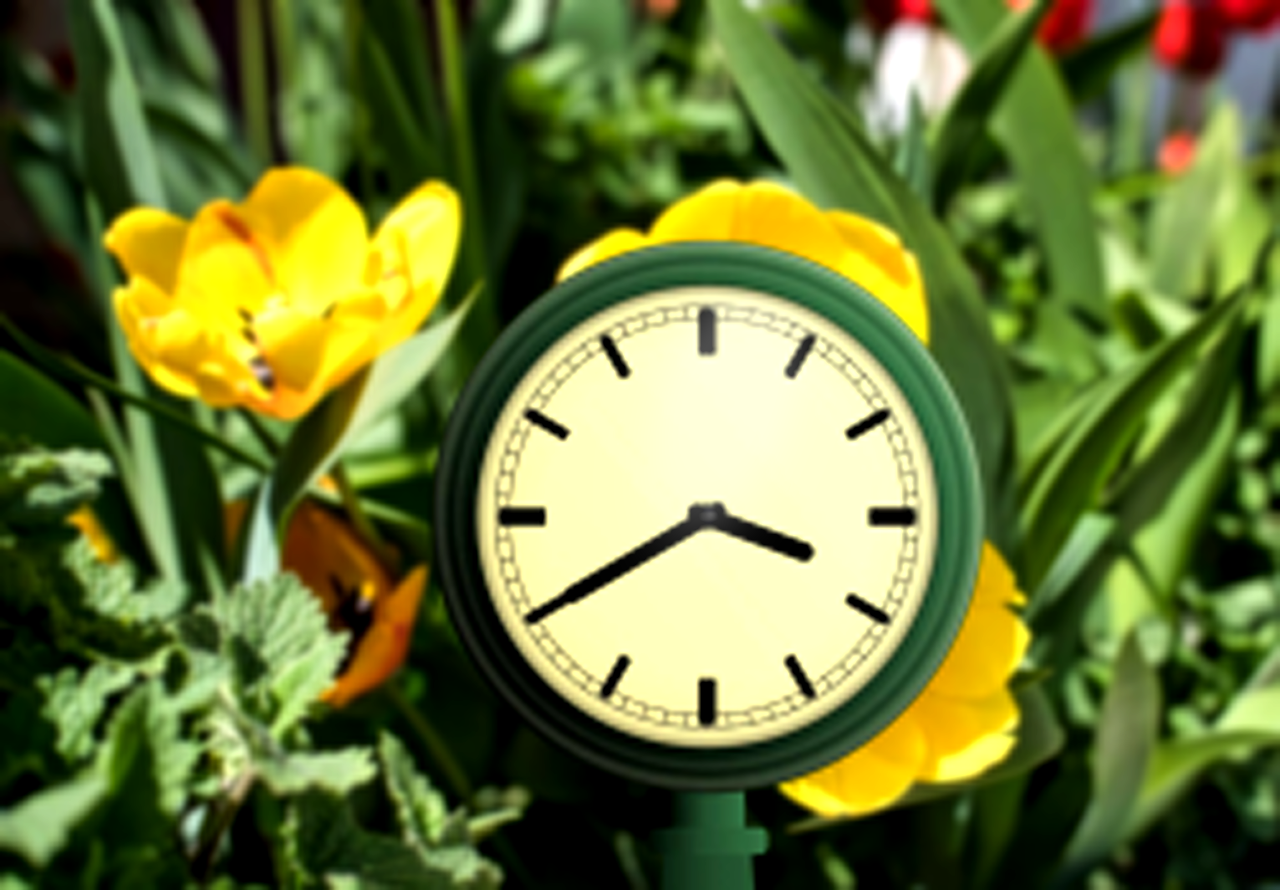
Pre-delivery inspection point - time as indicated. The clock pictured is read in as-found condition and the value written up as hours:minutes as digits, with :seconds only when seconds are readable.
3:40
